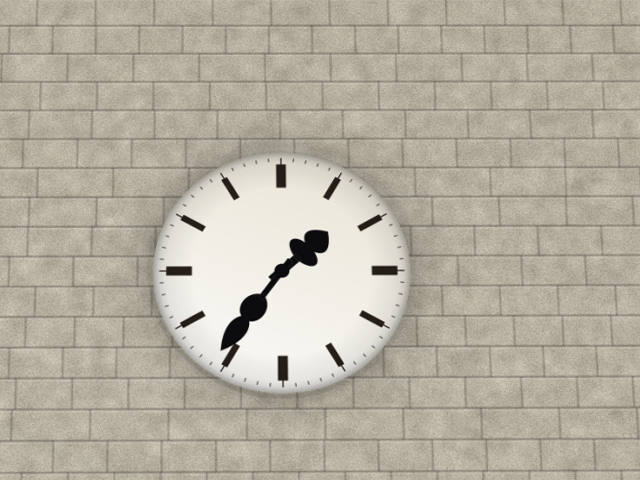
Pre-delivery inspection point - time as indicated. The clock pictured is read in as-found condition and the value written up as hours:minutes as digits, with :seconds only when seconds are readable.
1:36
